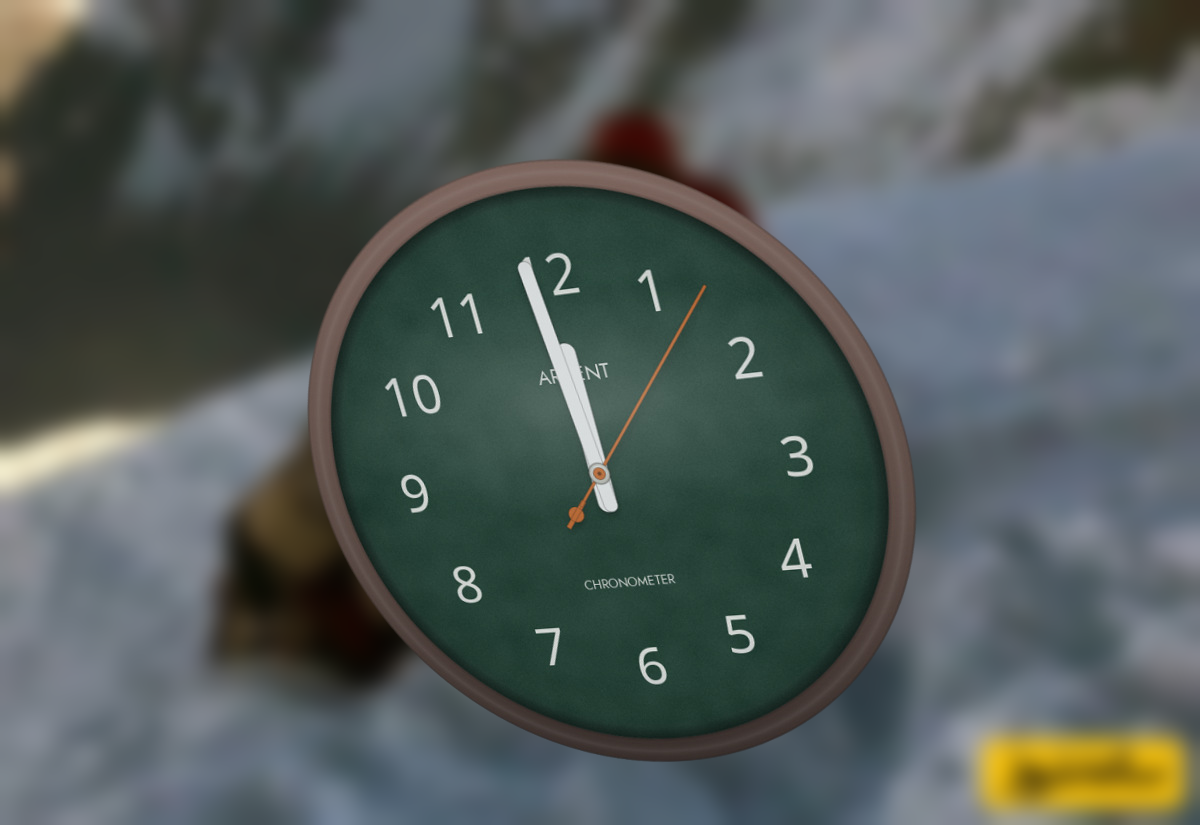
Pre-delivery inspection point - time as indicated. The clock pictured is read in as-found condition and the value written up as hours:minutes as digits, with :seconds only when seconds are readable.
11:59:07
